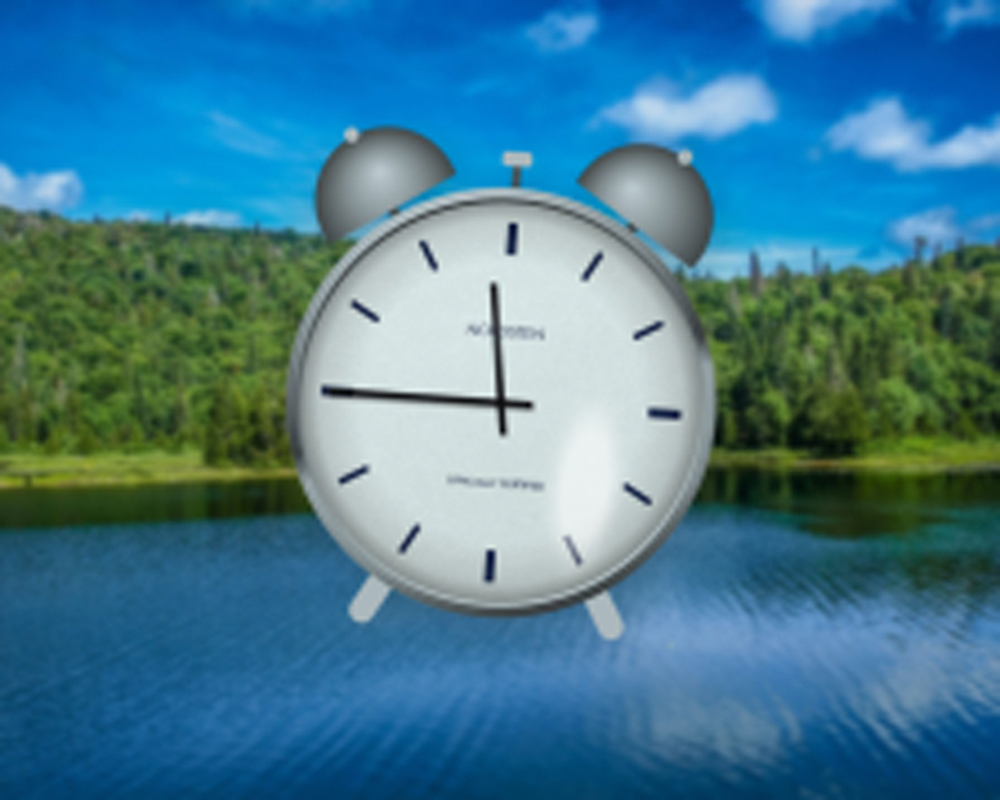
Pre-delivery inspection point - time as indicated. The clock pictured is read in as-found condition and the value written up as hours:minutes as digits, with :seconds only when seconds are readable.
11:45
